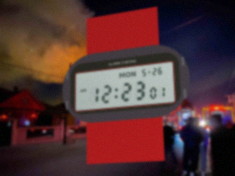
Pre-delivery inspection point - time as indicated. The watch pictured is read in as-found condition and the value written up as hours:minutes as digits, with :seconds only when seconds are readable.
12:23:01
